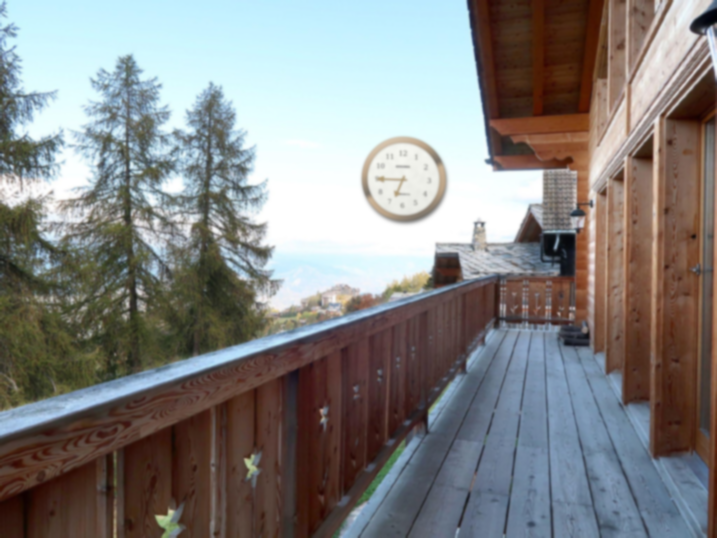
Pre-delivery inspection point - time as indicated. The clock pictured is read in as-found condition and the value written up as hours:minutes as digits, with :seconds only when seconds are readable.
6:45
